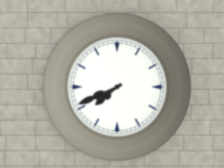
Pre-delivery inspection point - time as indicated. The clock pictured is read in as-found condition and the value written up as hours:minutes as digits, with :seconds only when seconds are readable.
7:41
